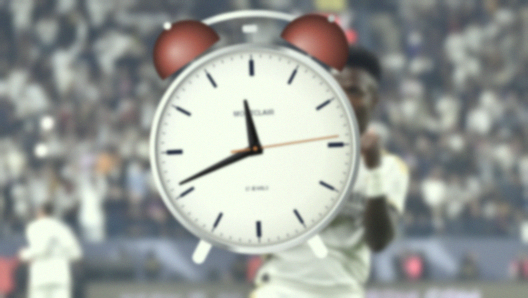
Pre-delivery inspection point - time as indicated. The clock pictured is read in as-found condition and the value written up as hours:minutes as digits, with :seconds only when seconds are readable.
11:41:14
